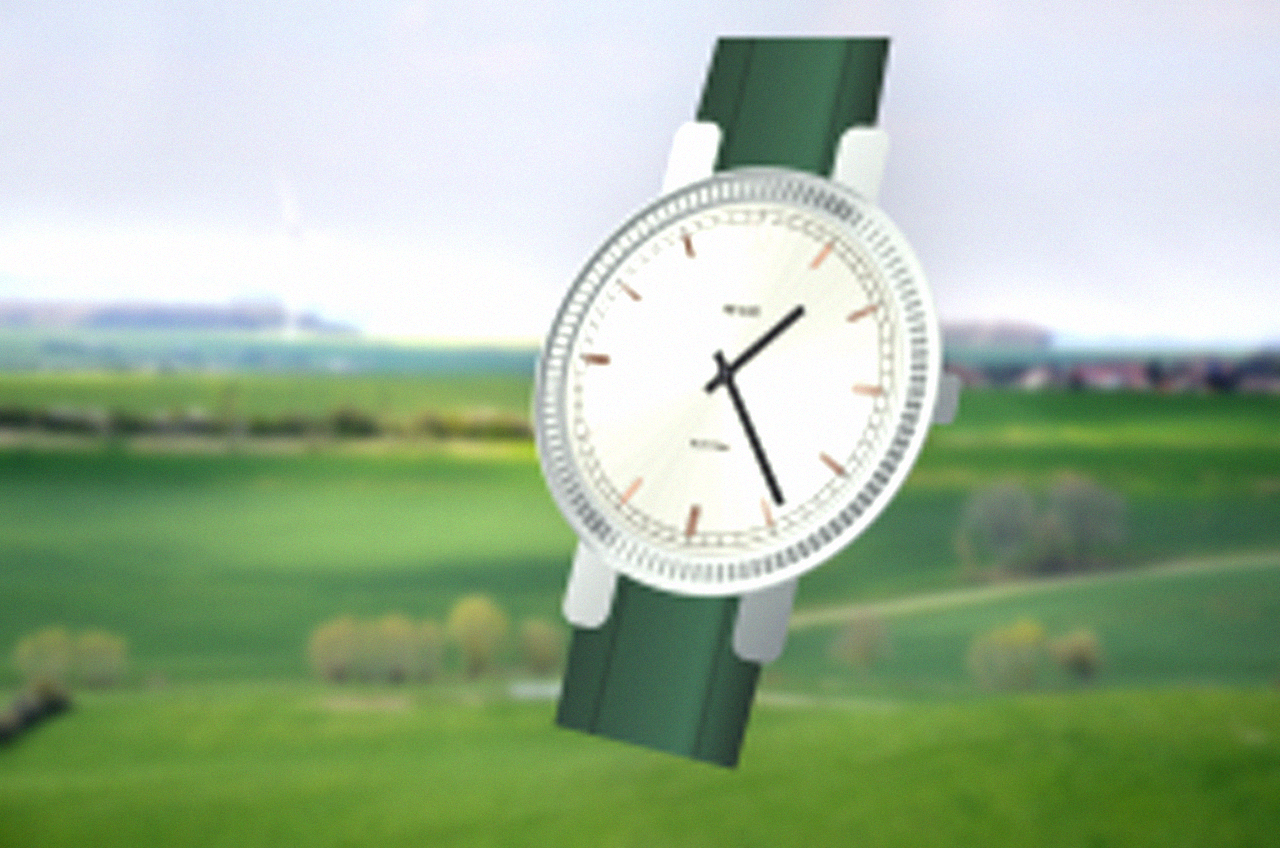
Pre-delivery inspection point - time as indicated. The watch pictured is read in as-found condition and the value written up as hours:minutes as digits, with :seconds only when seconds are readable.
1:24
